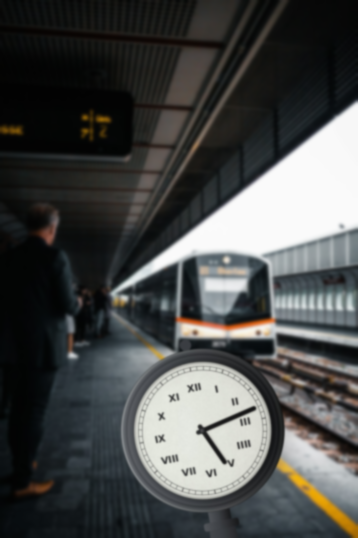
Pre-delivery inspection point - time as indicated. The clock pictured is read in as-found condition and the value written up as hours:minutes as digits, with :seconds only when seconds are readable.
5:13
